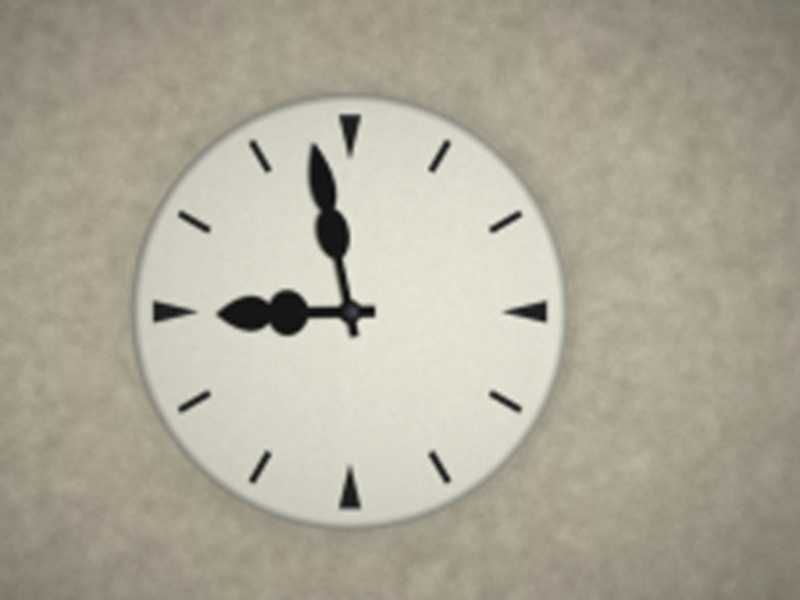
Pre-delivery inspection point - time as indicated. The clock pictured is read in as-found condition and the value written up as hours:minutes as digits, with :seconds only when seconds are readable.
8:58
